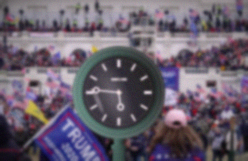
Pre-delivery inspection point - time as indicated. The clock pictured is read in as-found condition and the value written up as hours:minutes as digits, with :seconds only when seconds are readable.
5:46
